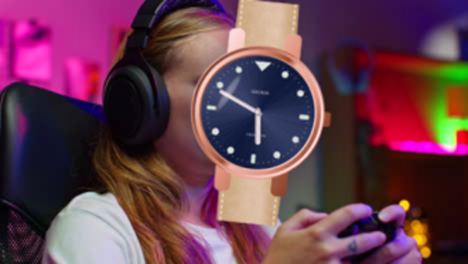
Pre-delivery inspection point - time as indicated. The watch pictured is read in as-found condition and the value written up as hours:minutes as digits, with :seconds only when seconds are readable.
5:49
